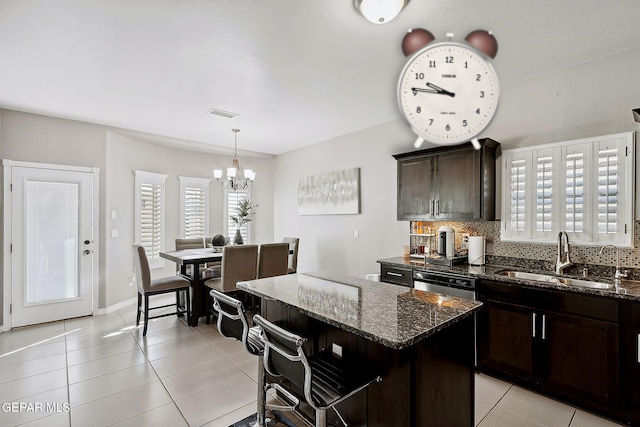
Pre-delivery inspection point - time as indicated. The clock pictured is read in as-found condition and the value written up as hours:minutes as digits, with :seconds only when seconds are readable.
9:46
